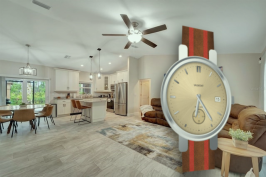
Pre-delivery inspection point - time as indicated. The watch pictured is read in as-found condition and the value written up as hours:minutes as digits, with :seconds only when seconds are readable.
6:24
